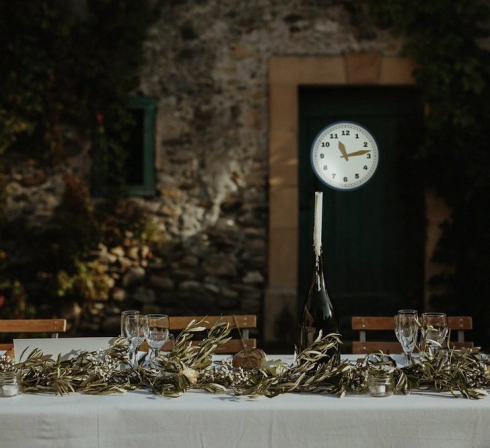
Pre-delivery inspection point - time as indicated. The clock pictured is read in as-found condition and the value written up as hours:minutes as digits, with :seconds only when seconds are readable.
11:13
